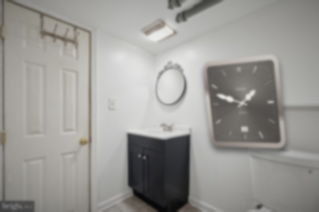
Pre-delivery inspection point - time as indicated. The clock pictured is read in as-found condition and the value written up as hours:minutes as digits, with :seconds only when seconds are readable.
1:48
